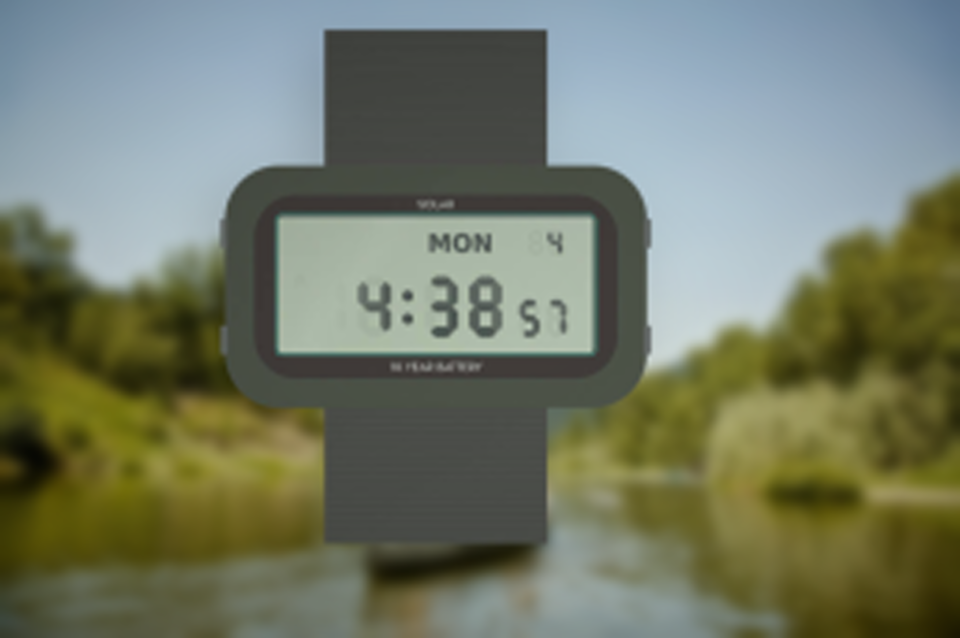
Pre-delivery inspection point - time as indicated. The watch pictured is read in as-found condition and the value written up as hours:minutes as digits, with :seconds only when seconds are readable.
4:38:57
